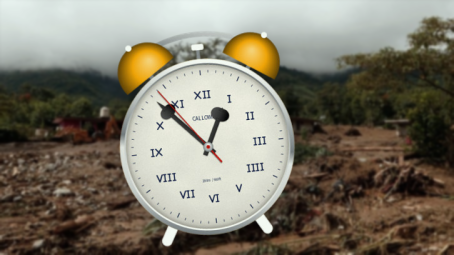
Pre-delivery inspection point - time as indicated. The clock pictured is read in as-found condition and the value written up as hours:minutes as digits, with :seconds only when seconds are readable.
12:52:54
